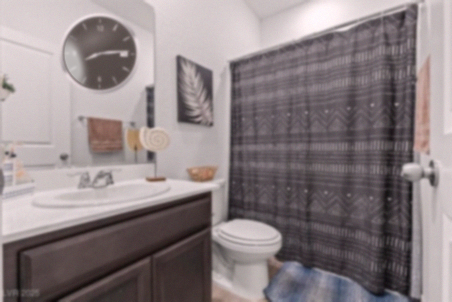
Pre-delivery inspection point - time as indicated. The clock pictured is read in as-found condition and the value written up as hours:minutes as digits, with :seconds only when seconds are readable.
8:14
